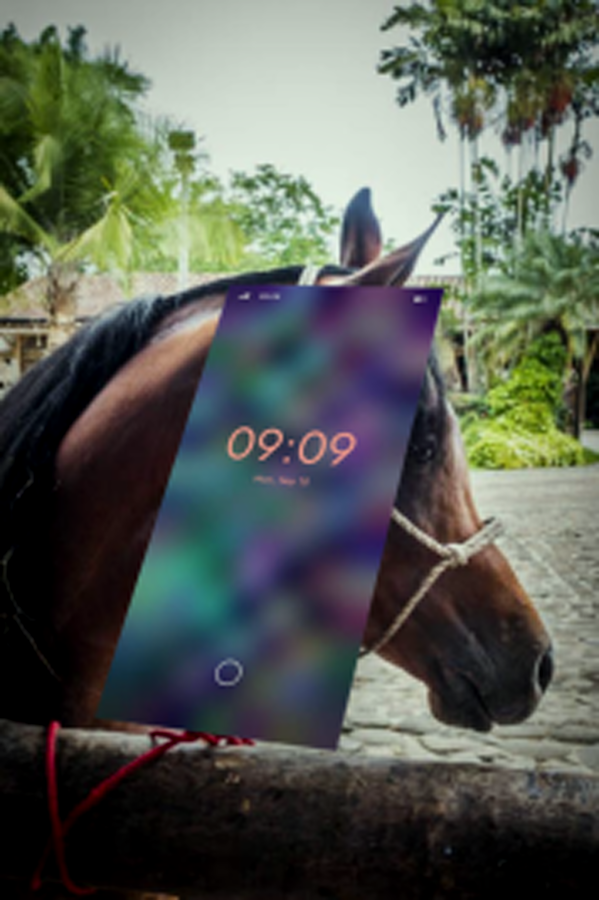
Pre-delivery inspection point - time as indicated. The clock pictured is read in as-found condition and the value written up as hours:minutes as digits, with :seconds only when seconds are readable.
9:09
